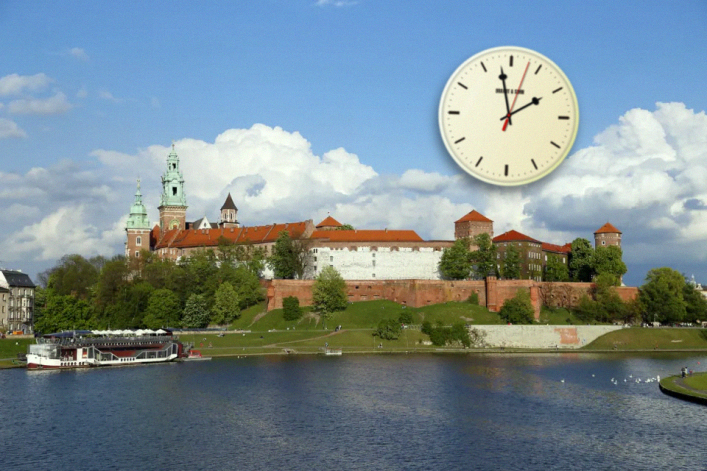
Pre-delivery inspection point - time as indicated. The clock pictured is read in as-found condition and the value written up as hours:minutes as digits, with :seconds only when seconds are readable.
1:58:03
